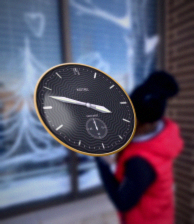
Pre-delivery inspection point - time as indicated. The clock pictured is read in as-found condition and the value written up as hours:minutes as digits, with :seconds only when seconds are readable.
3:48
